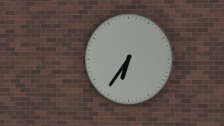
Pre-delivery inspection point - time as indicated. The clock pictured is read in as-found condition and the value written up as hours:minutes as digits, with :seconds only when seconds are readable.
6:36
